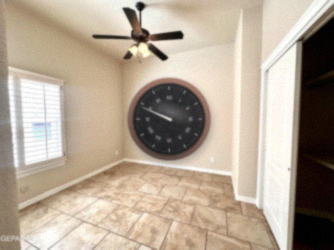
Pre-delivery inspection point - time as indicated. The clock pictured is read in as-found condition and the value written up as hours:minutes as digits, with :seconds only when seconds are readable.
9:49
